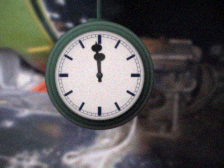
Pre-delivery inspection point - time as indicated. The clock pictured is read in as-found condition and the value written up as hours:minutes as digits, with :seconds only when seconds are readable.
11:59
